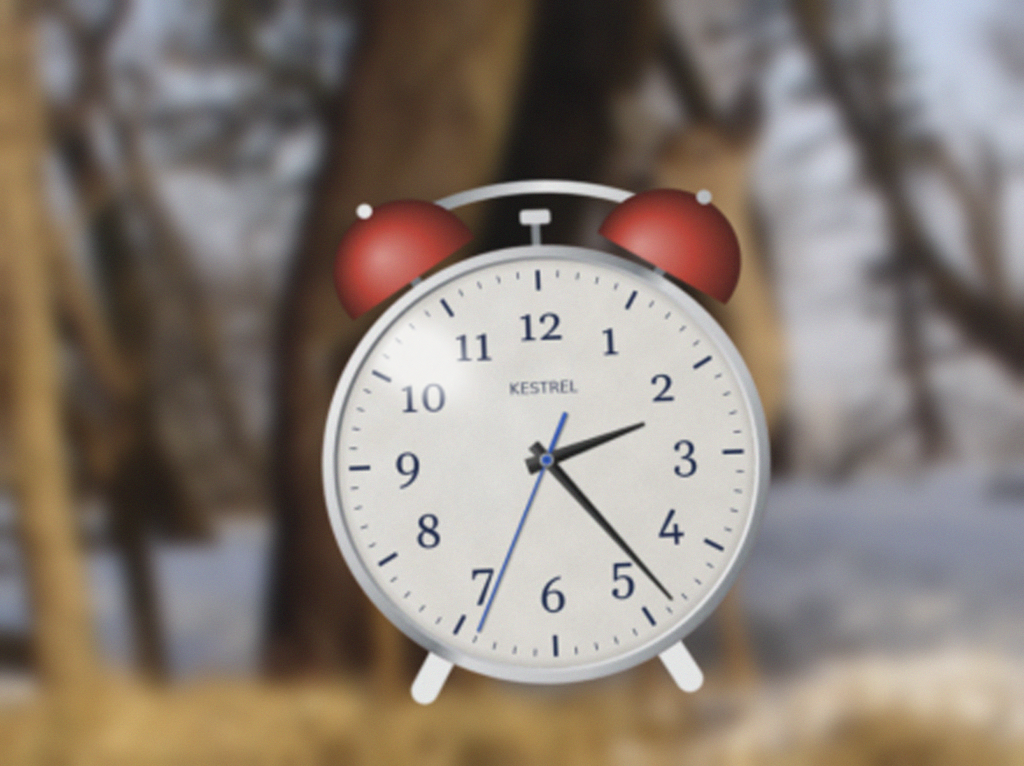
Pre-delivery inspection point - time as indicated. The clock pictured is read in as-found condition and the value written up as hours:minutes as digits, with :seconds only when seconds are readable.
2:23:34
